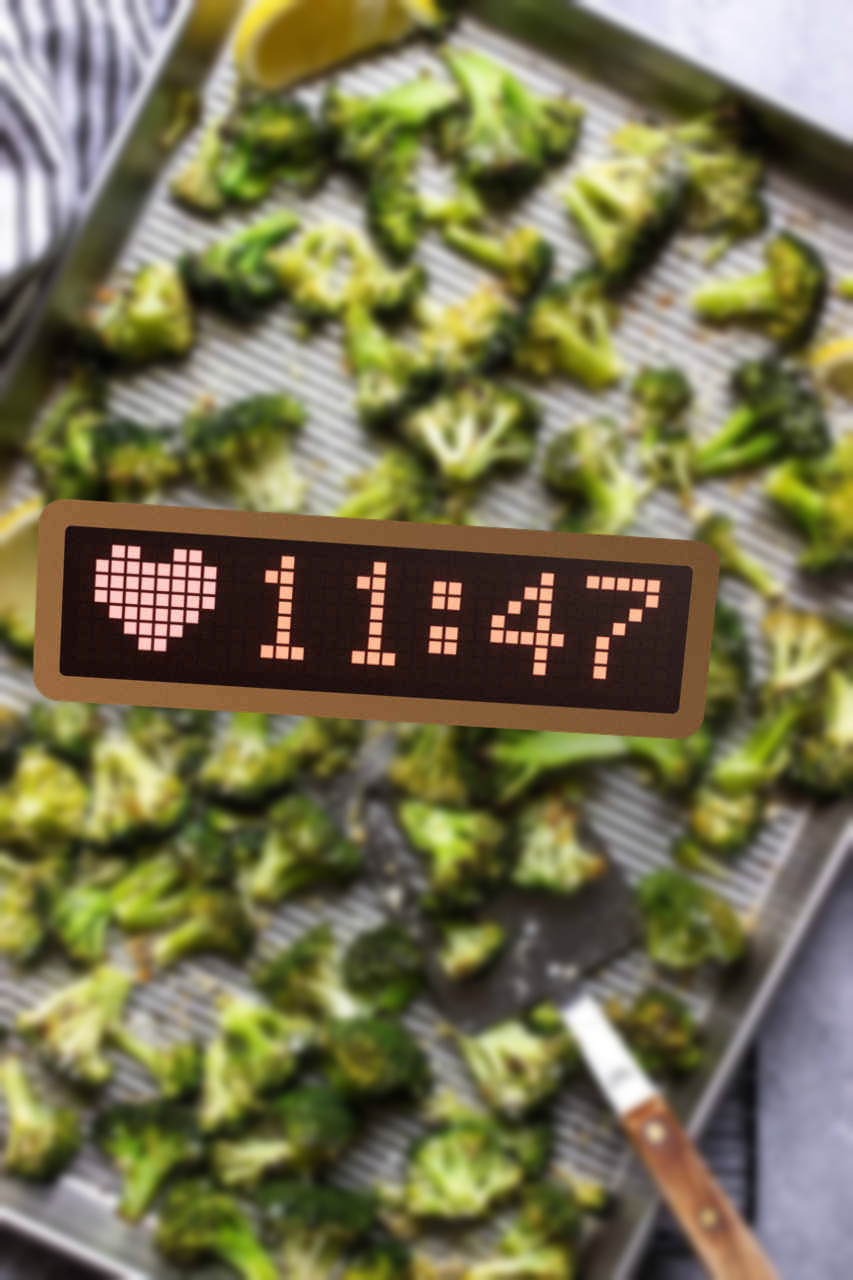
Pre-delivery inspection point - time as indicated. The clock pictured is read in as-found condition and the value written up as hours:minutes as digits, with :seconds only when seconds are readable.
11:47
